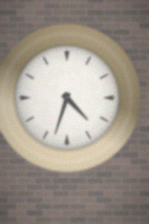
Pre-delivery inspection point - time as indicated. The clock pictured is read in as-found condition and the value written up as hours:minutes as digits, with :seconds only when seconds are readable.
4:33
